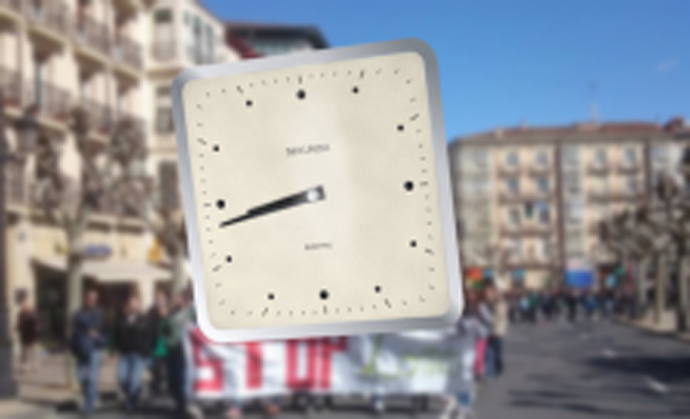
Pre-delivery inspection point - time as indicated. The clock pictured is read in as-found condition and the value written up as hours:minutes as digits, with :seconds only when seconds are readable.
8:43
